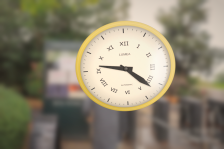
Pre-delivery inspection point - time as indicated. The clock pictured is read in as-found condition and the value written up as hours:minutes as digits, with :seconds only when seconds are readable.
9:22
